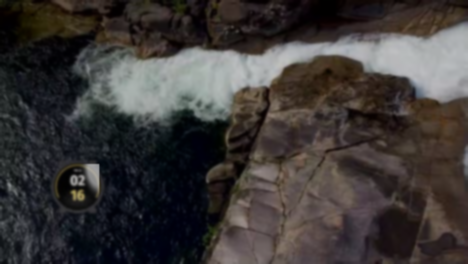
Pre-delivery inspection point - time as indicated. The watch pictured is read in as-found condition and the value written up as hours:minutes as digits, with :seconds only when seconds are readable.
2:16
